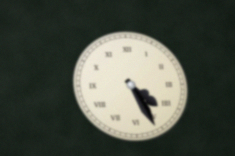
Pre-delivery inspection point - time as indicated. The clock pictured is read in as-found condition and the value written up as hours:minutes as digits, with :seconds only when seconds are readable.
4:26
